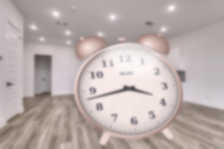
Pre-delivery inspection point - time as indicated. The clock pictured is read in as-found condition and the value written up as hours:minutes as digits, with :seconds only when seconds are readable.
3:43
